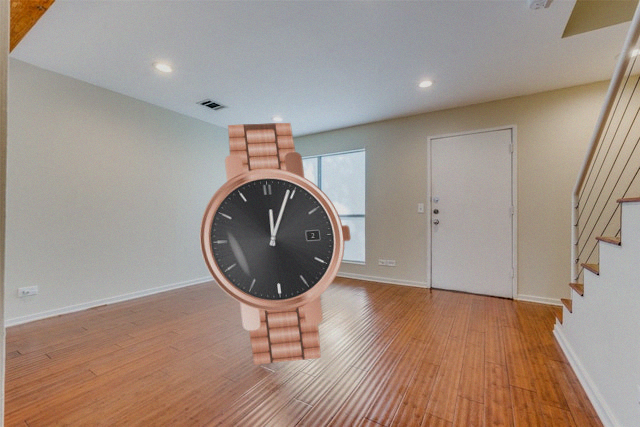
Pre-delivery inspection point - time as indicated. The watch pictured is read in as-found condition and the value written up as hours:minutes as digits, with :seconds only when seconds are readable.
12:04
